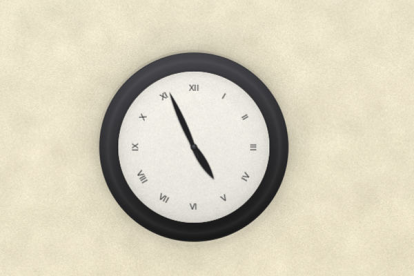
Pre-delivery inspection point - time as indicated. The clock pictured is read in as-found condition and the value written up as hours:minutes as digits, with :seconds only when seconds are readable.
4:56
